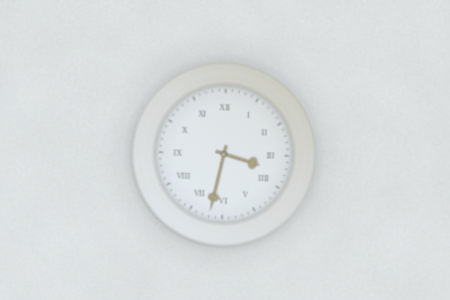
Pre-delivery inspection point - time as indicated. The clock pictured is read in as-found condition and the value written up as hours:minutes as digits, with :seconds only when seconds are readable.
3:32
